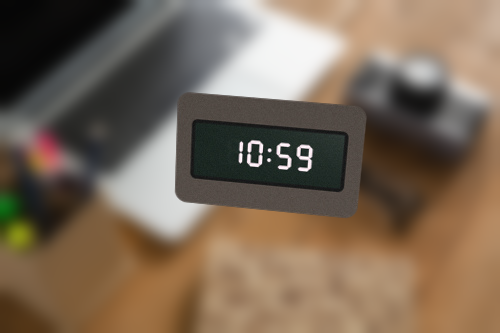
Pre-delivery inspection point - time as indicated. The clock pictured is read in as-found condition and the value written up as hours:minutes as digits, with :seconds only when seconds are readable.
10:59
